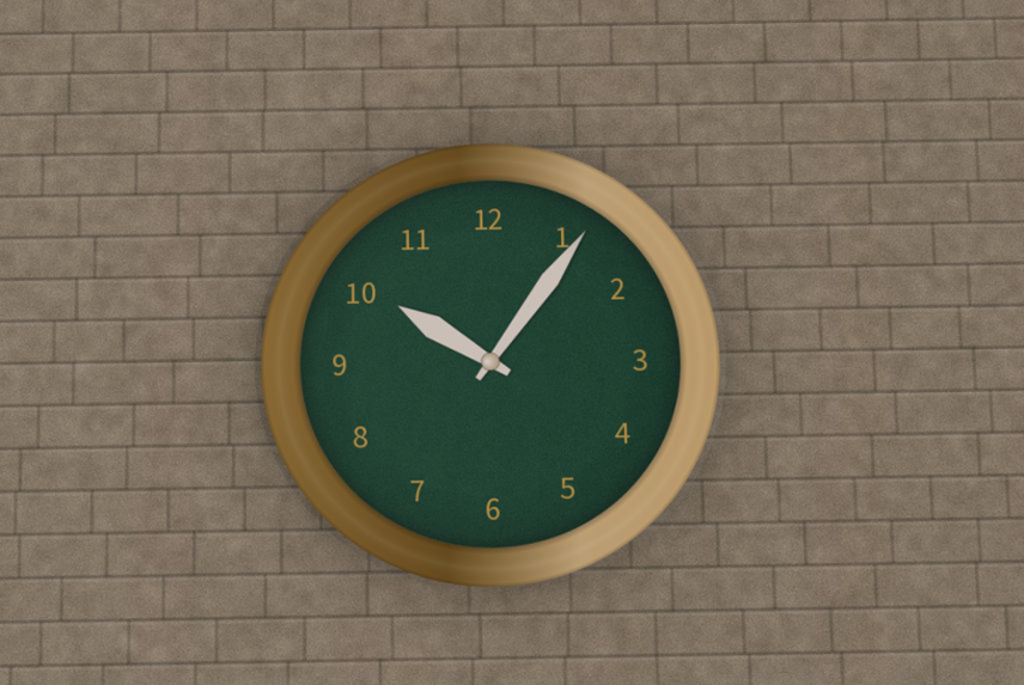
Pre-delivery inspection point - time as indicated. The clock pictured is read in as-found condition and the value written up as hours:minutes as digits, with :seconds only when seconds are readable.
10:06
